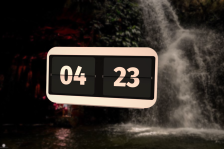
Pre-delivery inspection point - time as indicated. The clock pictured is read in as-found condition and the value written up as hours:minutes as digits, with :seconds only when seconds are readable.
4:23
